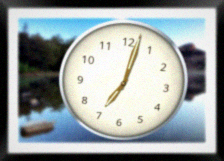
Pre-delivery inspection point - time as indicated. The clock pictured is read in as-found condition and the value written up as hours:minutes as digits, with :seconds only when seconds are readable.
7:02
